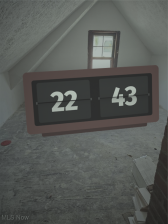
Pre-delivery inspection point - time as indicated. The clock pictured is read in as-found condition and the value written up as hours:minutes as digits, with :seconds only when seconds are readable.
22:43
